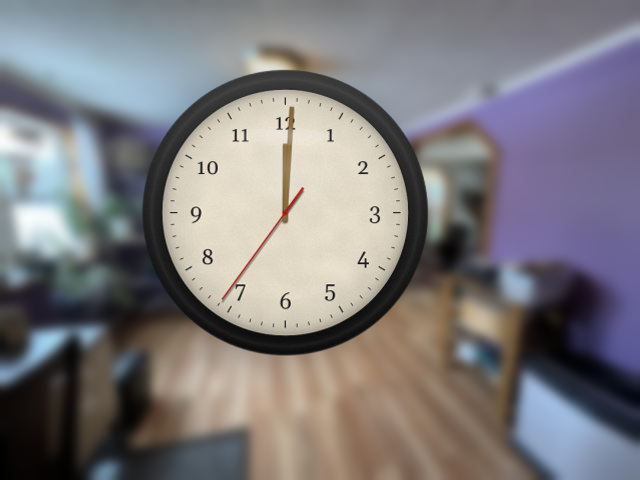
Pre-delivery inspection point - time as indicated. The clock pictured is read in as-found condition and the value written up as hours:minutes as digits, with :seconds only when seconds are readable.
12:00:36
